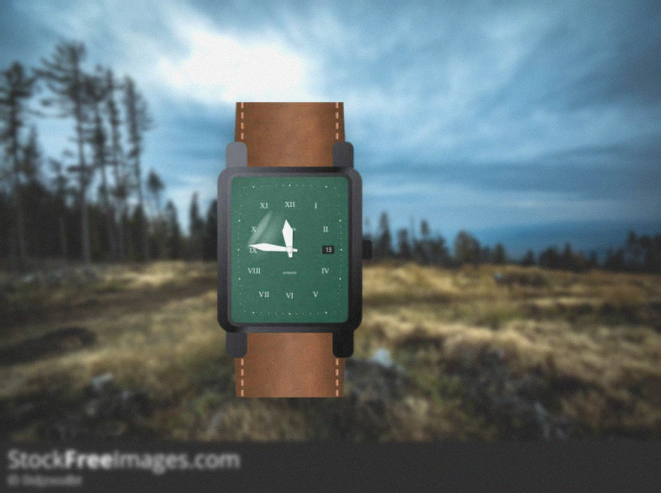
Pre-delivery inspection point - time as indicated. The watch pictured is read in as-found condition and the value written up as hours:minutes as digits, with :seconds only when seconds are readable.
11:46
